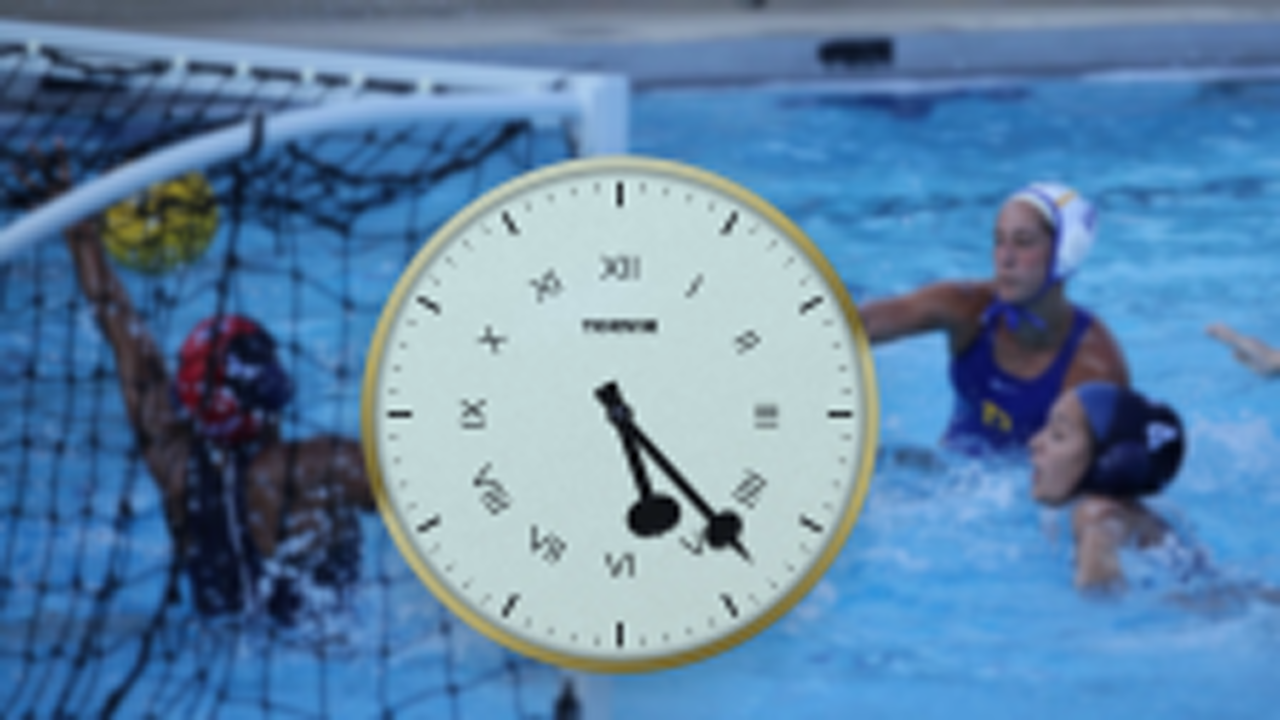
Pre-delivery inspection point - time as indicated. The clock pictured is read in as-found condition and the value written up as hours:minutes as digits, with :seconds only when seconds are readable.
5:23
